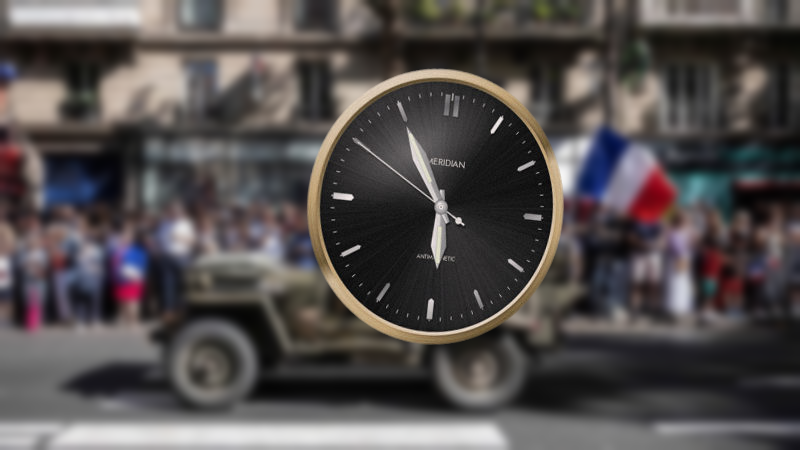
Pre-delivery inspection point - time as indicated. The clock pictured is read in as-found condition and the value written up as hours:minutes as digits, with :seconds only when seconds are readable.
5:54:50
